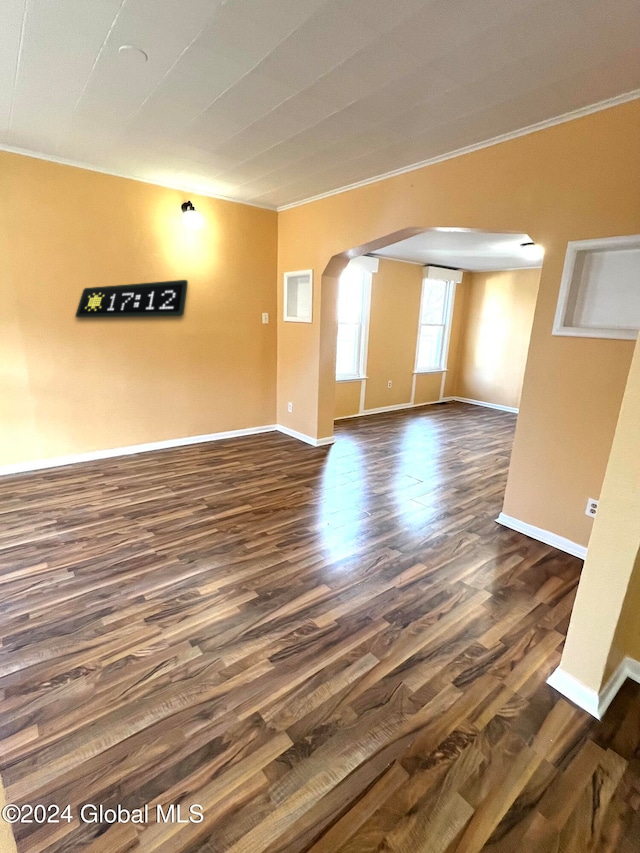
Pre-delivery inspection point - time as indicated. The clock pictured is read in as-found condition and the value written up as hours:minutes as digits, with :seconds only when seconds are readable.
17:12
